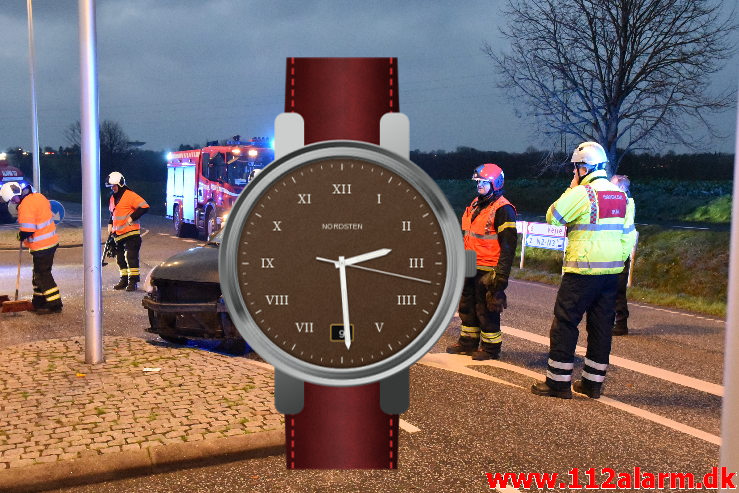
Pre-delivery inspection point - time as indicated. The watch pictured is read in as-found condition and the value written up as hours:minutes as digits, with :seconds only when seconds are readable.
2:29:17
